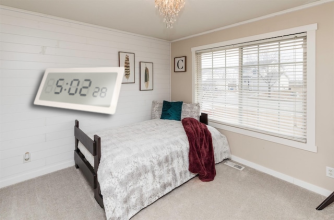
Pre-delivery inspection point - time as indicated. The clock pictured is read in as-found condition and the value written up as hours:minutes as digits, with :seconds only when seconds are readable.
5:02:28
